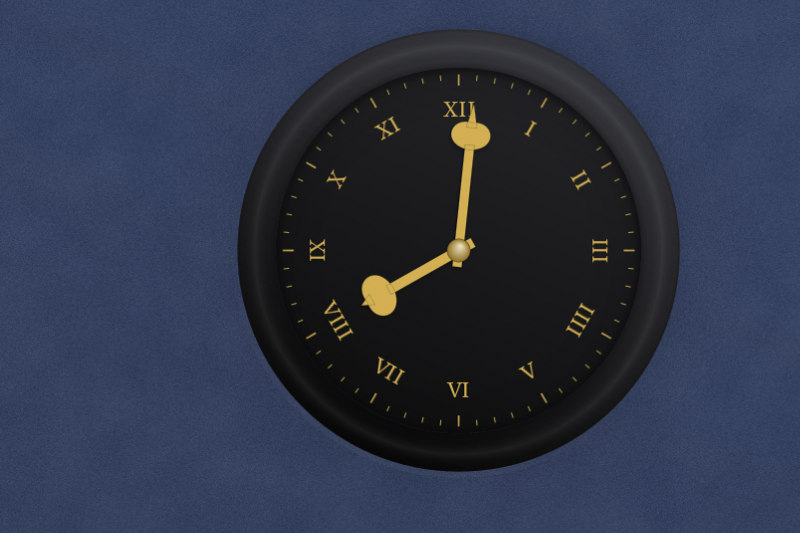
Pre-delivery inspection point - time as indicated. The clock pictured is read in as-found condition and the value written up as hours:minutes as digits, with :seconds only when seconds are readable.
8:01
